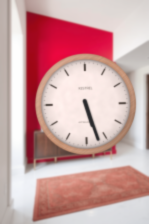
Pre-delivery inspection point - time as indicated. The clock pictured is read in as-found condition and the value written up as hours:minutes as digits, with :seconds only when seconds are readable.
5:27
